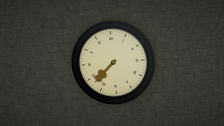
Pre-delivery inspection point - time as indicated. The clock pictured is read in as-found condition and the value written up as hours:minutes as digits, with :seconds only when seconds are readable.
7:38
